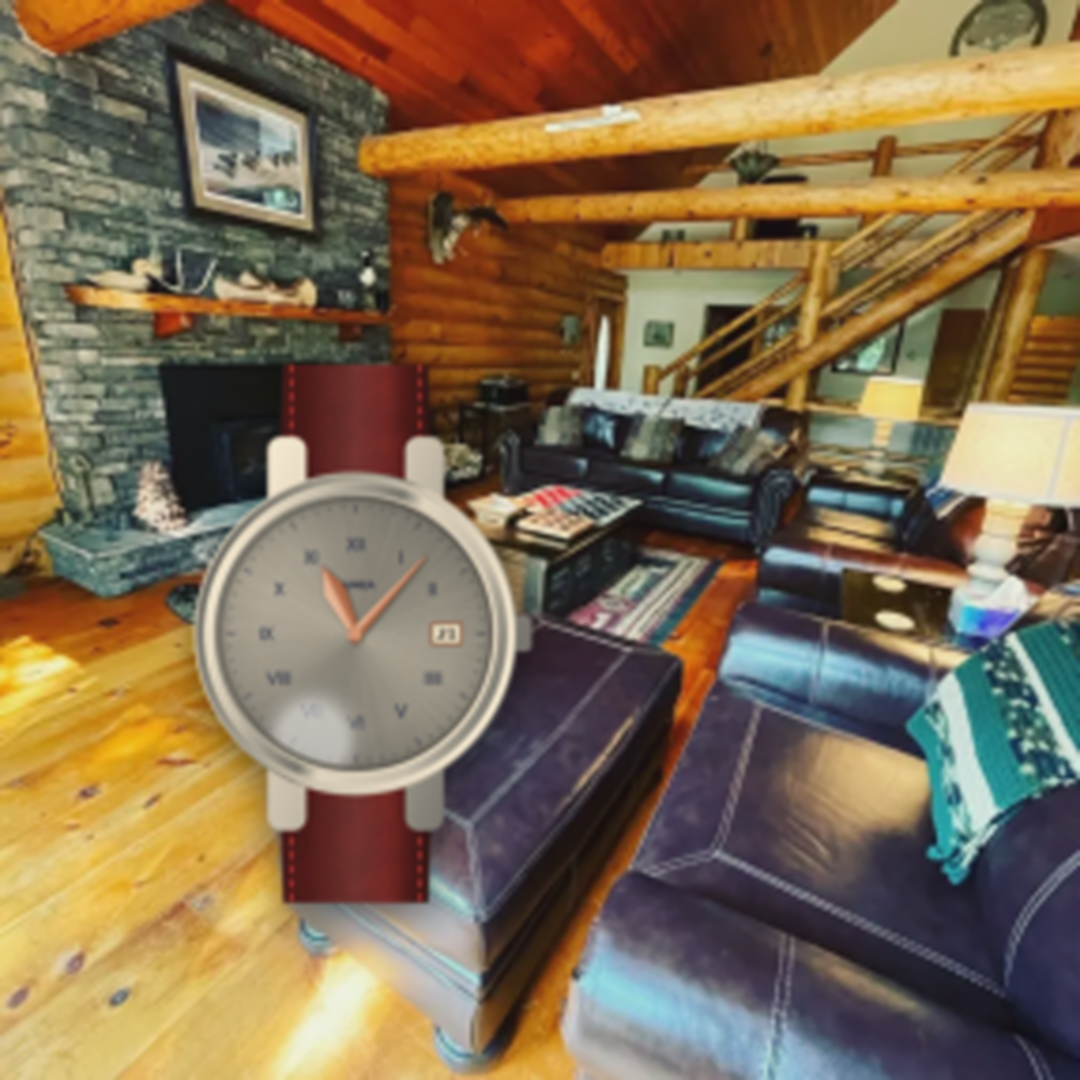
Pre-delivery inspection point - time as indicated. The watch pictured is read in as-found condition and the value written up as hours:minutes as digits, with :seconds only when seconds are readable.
11:07
